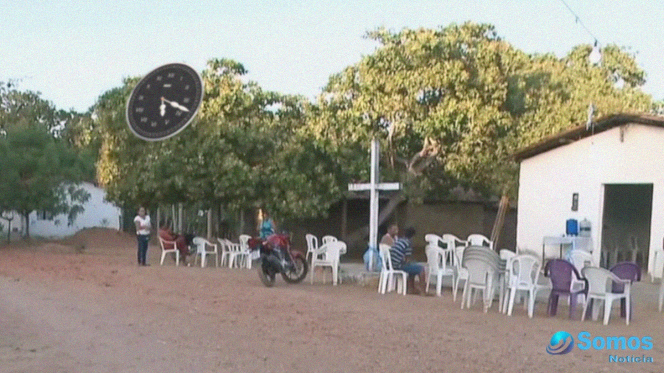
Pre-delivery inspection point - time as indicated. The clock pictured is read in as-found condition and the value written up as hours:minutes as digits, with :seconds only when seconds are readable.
5:18
